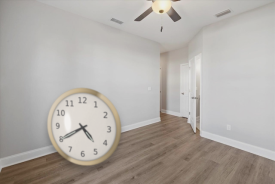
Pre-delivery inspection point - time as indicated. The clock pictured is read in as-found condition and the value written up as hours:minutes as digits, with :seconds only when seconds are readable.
4:40
